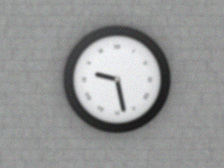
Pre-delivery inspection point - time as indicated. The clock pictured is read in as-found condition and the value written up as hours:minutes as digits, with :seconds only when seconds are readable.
9:28
